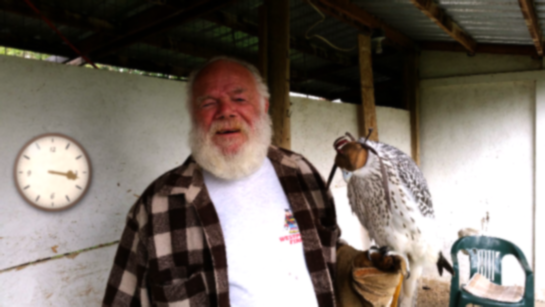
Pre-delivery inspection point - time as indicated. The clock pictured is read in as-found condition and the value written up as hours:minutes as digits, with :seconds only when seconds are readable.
3:17
